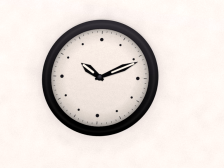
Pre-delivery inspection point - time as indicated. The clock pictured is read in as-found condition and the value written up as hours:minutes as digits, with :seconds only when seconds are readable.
10:11
